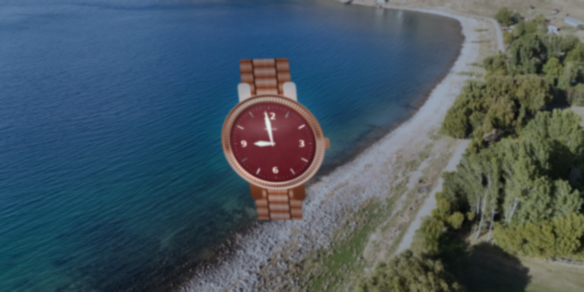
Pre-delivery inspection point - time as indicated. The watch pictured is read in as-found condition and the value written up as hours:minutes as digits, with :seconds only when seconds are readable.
8:59
